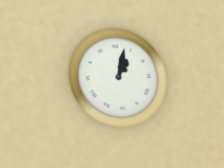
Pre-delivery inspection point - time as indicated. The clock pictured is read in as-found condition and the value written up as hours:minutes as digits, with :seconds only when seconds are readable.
1:03
